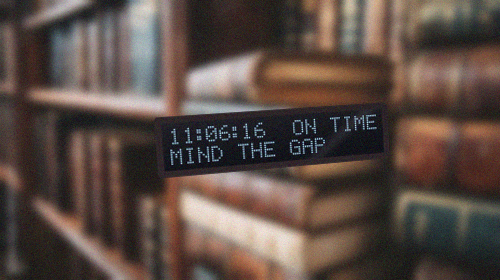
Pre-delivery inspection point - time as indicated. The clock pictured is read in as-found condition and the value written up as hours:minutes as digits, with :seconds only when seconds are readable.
11:06:16
